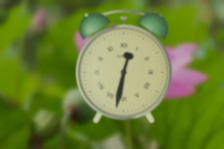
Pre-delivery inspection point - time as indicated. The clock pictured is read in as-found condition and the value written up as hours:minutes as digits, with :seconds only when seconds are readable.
12:32
